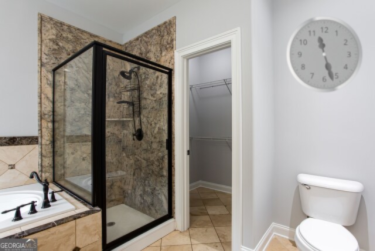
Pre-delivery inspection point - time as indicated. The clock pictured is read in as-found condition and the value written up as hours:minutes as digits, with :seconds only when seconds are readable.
11:27
